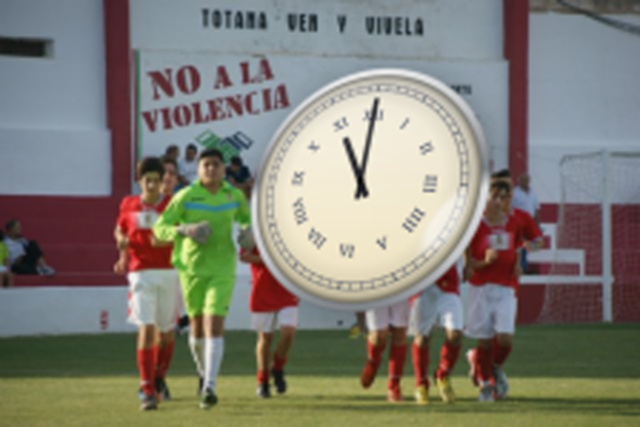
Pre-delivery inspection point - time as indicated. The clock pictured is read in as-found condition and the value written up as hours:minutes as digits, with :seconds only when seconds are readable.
11:00
